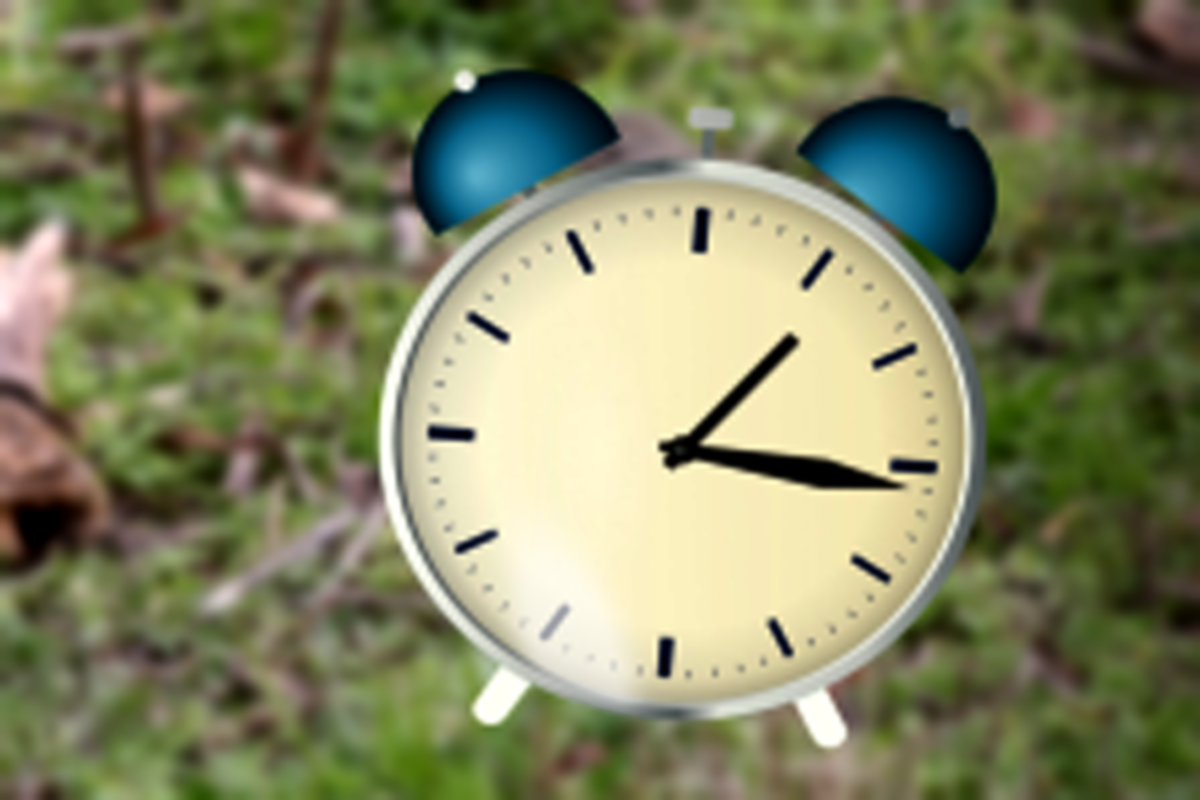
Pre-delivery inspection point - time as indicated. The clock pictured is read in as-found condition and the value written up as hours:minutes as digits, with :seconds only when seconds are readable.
1:16
